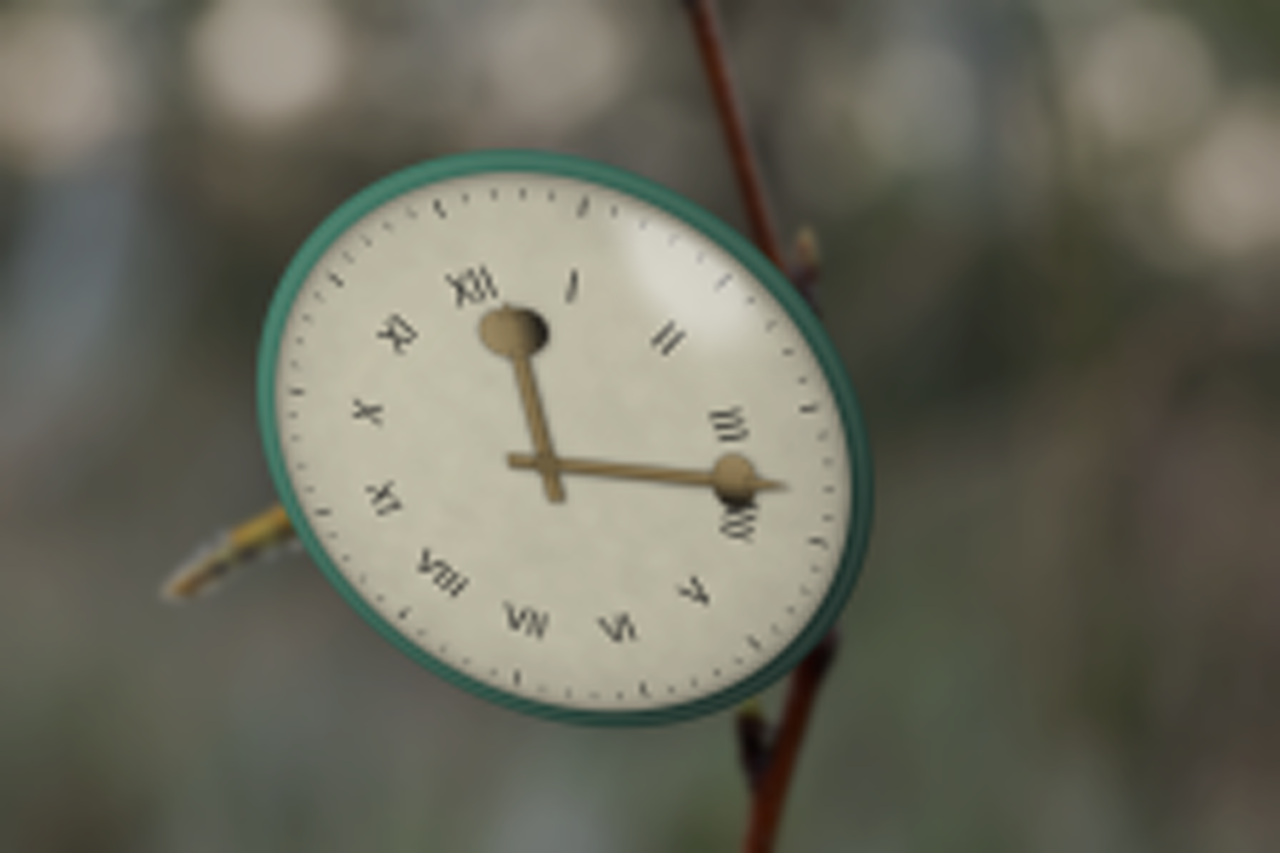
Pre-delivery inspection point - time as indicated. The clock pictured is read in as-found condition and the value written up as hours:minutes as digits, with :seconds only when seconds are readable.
12:18
